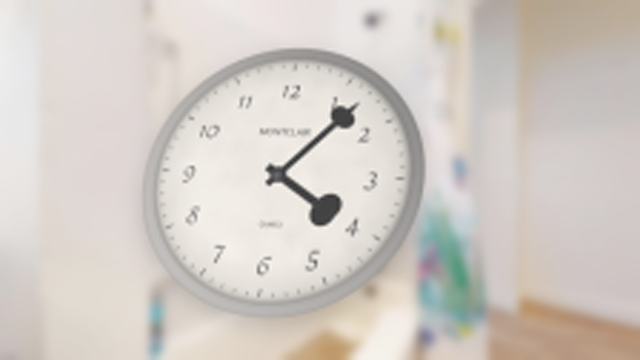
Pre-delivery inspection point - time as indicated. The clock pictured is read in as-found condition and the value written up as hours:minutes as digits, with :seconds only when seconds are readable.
4:07
